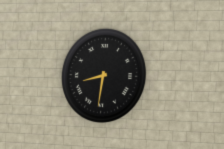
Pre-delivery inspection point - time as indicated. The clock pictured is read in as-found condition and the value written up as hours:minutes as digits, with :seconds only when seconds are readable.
8:31
